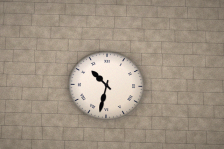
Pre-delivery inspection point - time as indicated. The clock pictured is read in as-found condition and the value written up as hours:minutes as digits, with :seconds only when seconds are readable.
10:32
